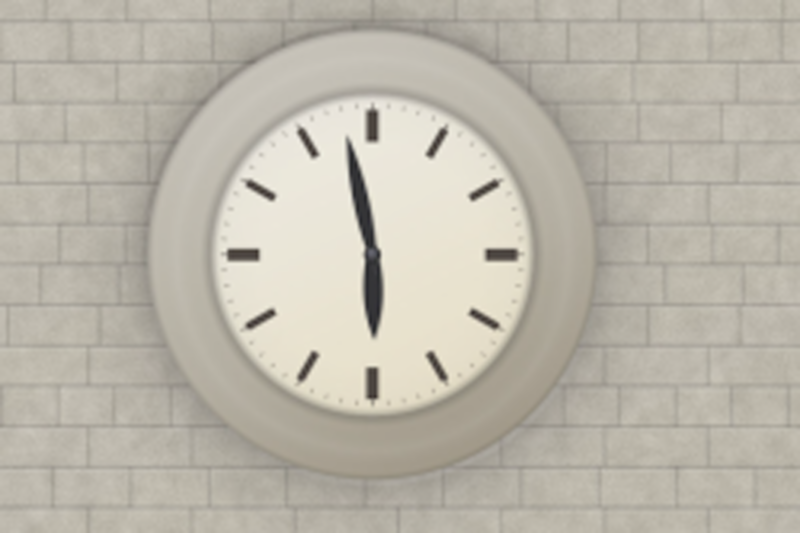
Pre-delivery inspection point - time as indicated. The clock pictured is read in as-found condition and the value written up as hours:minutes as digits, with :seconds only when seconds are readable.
5:58
